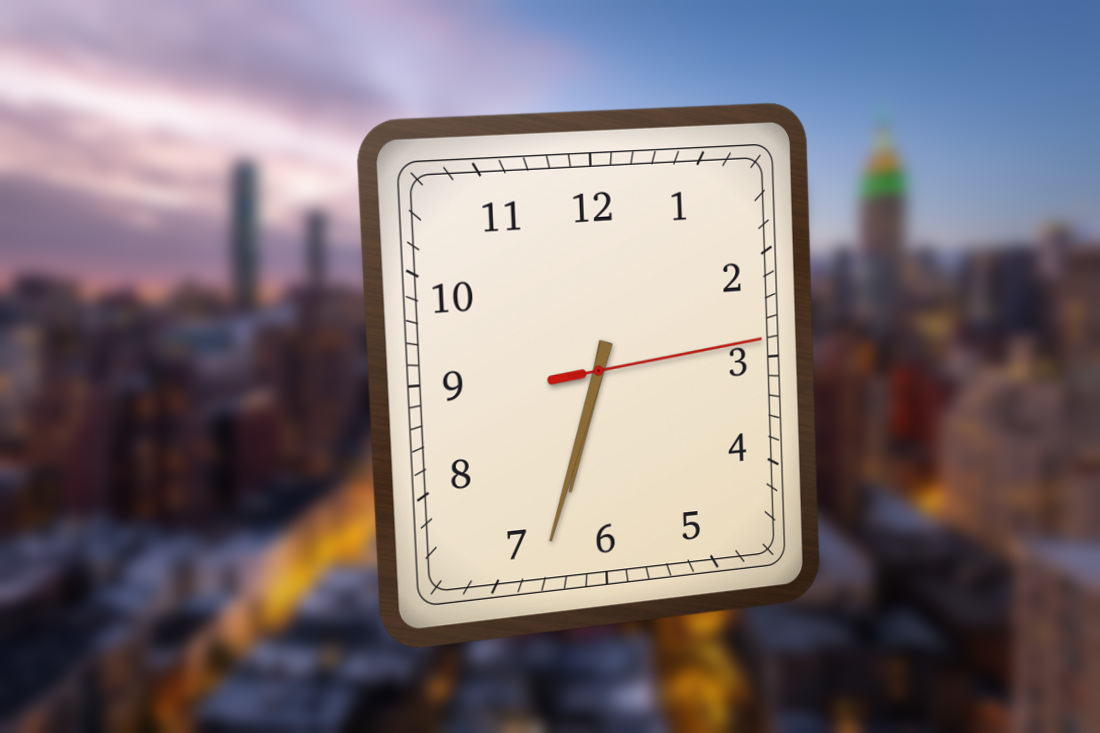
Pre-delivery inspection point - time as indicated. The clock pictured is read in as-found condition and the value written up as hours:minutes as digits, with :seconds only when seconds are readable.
6:33:14
